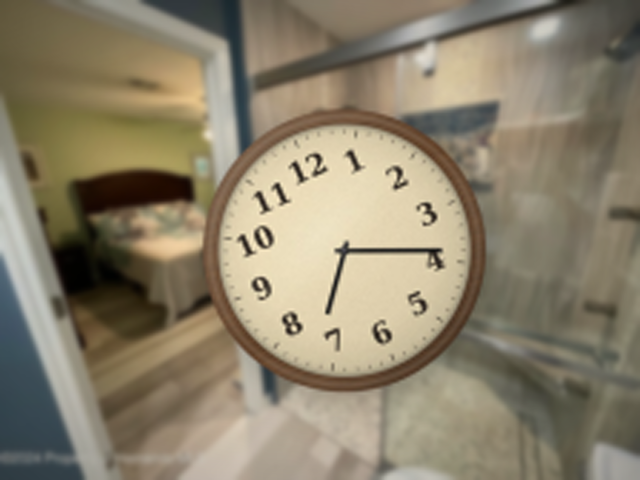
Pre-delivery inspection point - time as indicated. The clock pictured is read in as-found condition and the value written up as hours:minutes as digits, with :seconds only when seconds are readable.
7:19
